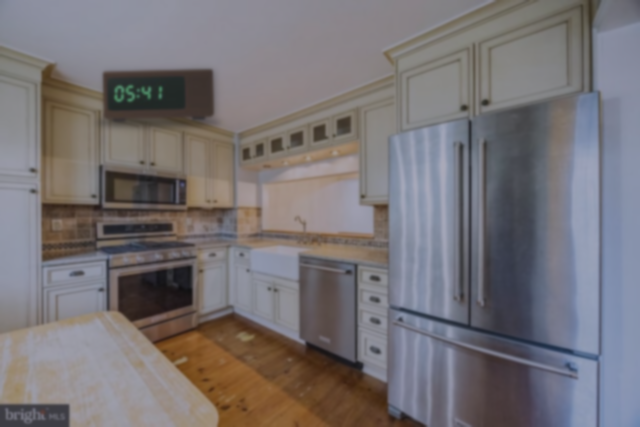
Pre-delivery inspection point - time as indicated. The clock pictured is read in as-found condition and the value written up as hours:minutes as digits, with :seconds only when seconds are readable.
5:41
